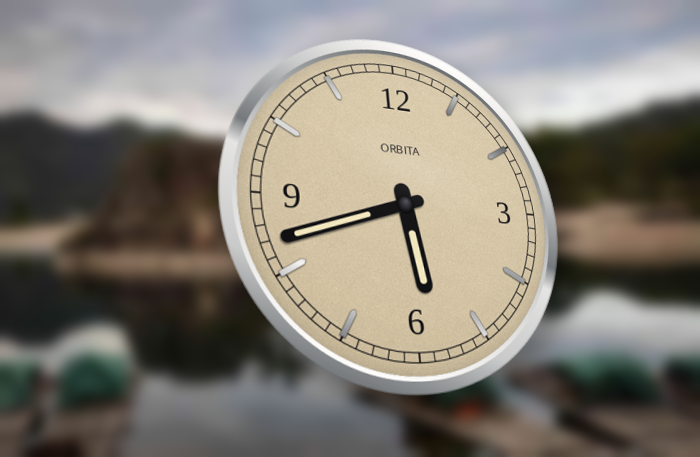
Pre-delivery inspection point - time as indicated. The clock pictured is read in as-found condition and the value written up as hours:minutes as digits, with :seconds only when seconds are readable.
5:42
